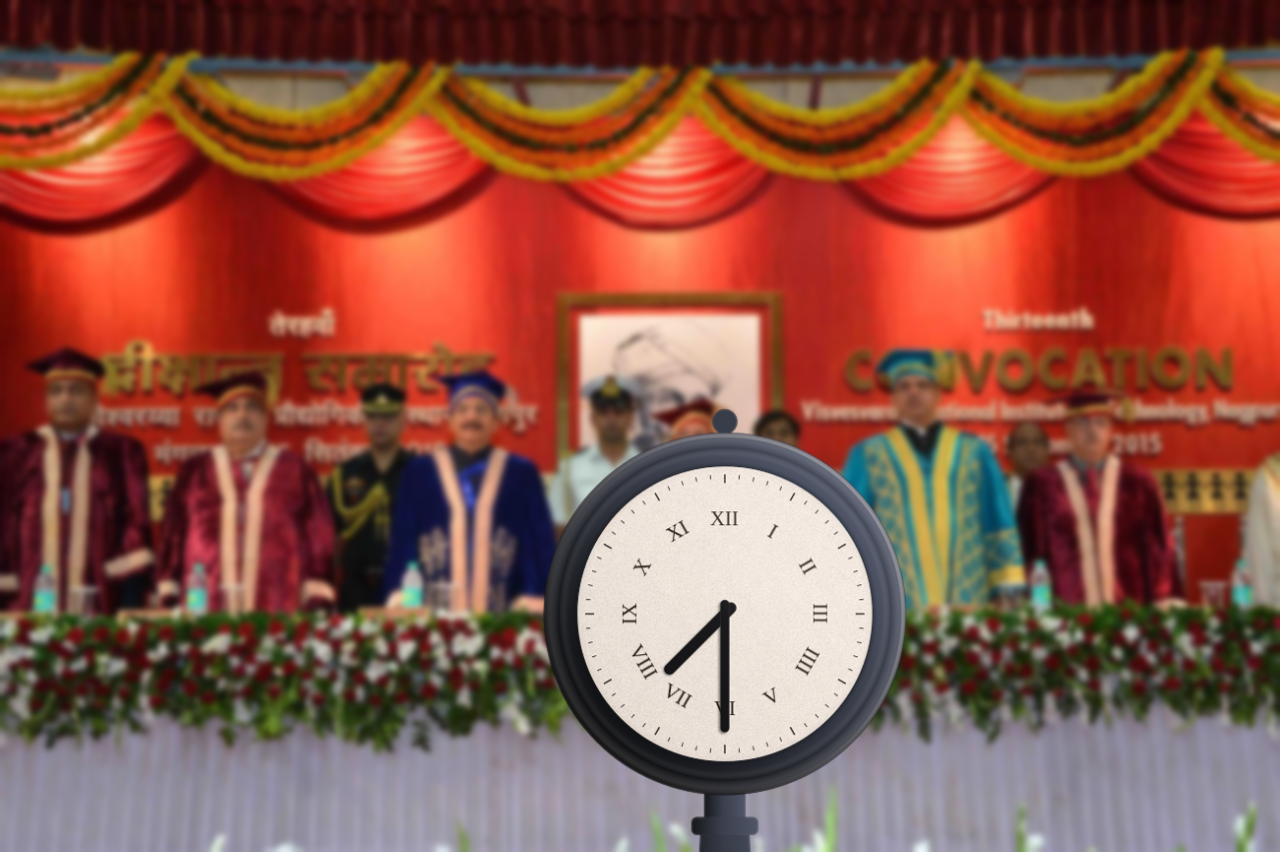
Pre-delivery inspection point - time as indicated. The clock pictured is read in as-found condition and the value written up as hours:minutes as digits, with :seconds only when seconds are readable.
7:30
